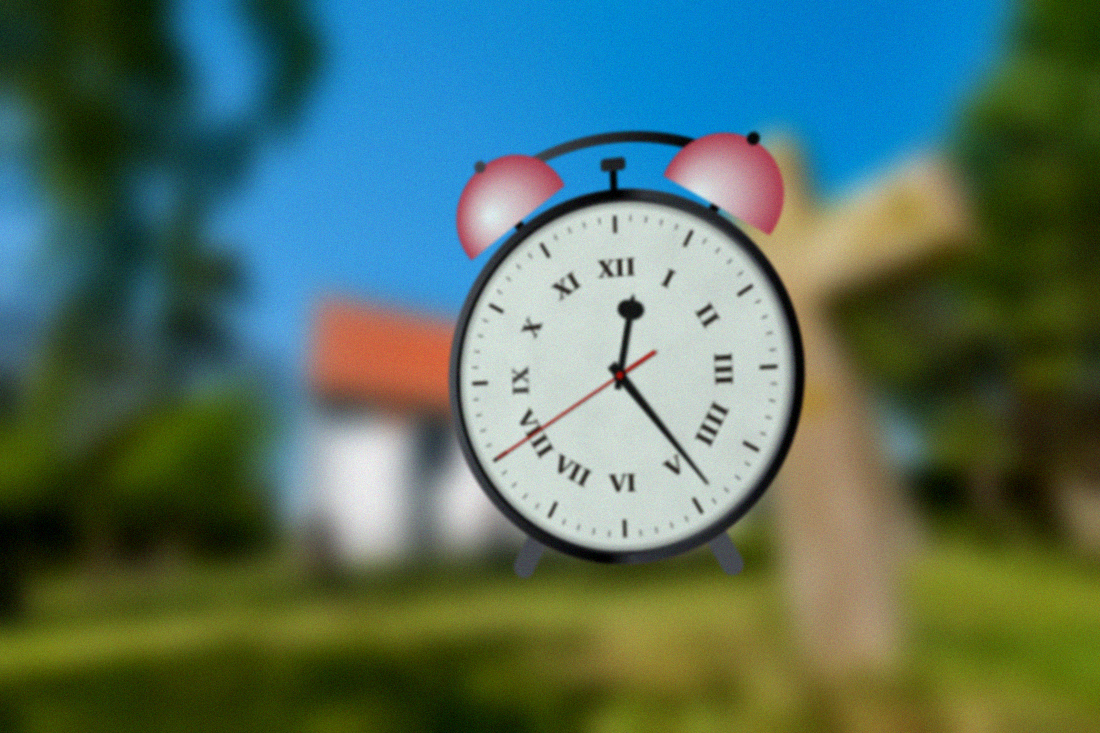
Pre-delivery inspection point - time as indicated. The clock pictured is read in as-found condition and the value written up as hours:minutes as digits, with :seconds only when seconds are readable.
12:23:40
